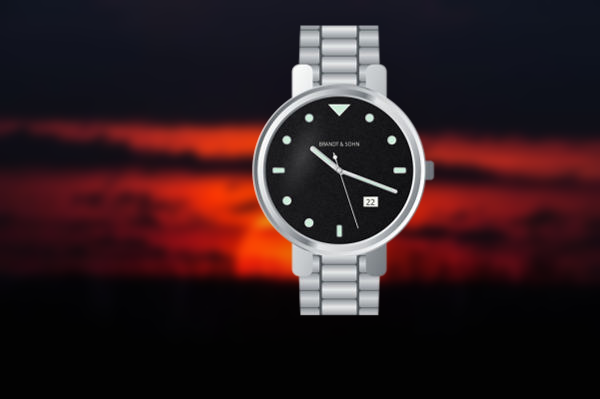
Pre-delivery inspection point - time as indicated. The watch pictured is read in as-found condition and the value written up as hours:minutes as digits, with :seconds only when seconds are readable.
10:18:27
